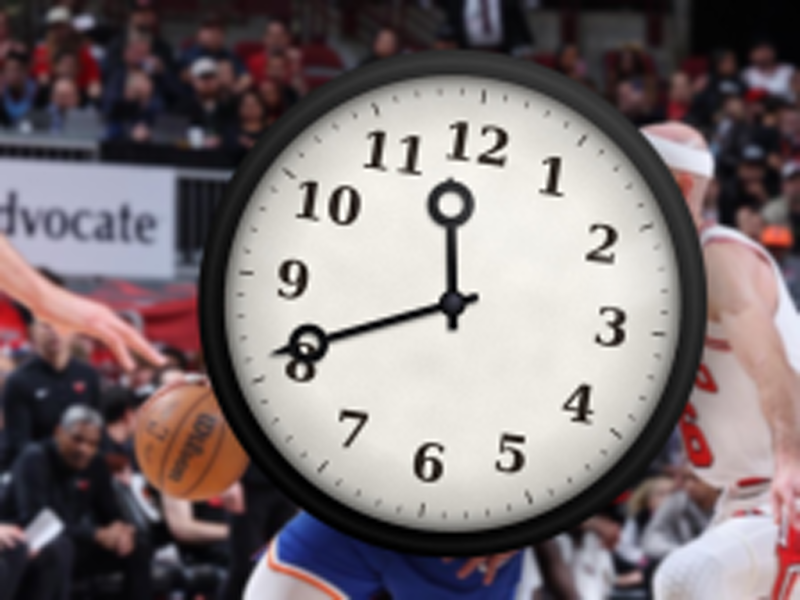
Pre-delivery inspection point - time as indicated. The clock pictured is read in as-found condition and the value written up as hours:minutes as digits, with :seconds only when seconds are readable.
11:41
